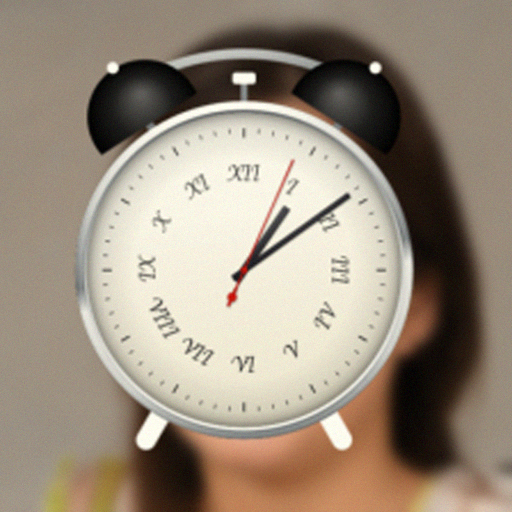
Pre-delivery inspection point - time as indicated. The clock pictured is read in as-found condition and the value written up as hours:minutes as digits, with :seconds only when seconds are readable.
1:09:04
